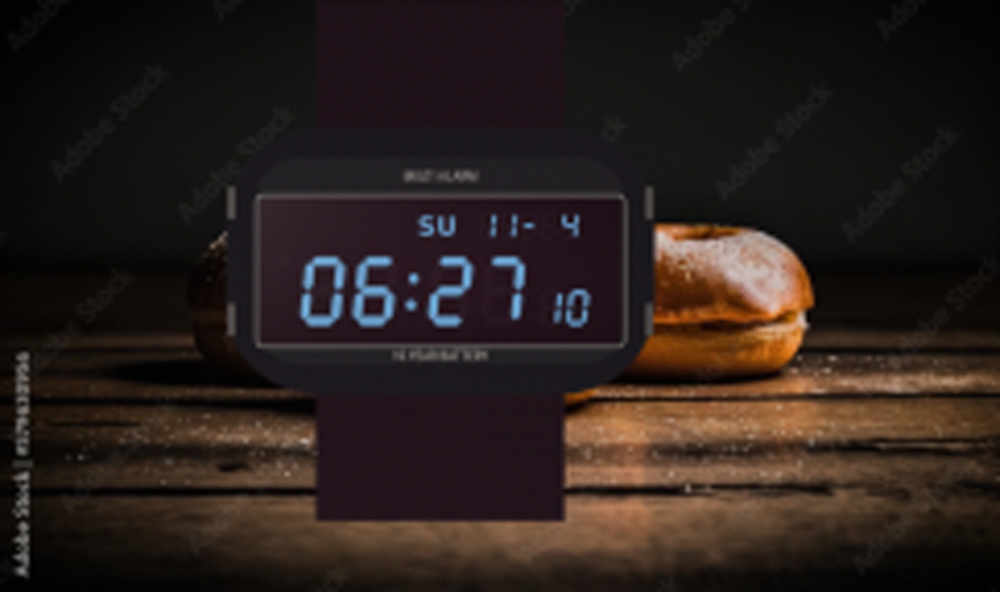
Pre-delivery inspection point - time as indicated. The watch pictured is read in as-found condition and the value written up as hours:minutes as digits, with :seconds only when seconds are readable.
6:27:10
